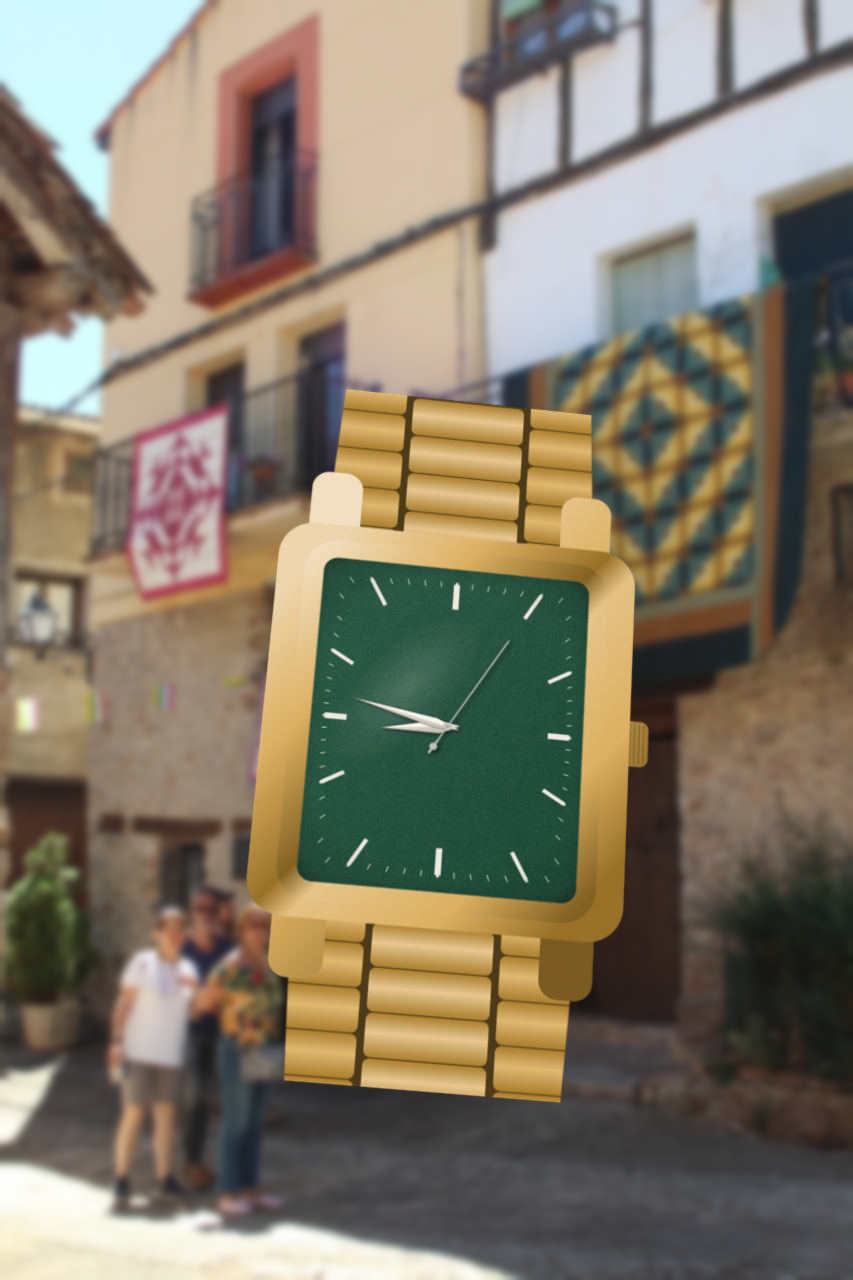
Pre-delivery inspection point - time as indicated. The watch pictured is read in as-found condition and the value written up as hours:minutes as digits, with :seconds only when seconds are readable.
8:47:05
